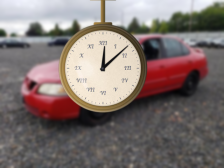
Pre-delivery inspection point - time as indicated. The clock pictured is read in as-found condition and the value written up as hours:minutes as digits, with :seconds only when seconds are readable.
12:08
